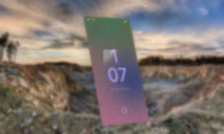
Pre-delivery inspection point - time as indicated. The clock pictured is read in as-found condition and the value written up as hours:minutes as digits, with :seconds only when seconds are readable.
1:07
